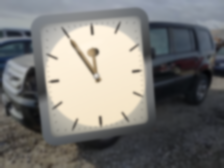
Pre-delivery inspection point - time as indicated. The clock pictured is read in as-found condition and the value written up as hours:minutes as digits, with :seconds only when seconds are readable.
11:55
